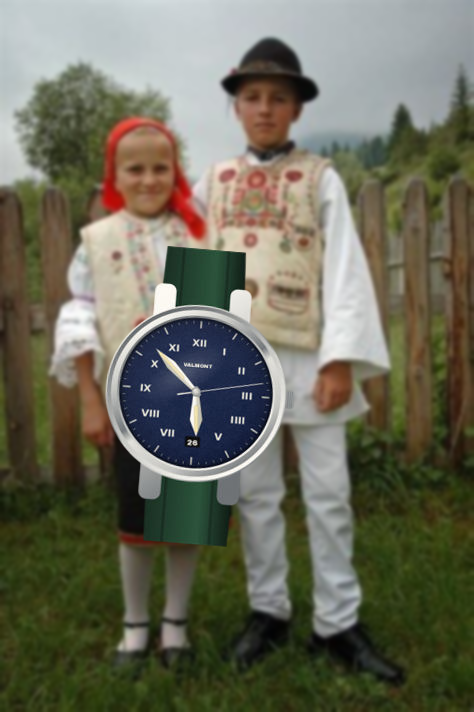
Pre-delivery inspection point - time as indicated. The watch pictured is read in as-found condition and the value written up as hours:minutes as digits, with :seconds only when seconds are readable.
5:52:13
